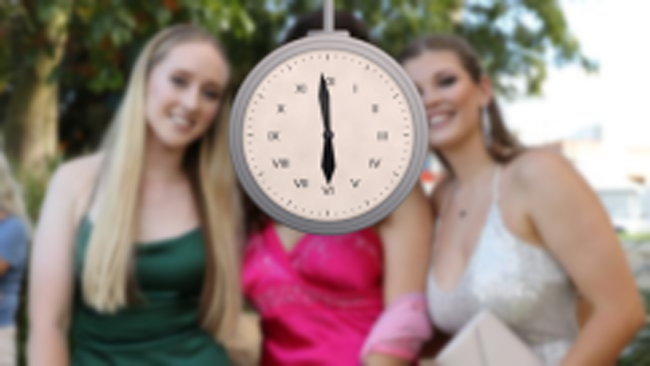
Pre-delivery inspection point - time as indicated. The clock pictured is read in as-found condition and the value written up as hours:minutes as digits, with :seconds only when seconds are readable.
5:59
